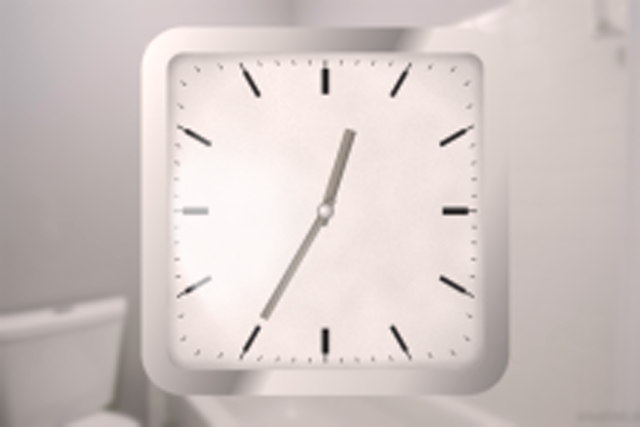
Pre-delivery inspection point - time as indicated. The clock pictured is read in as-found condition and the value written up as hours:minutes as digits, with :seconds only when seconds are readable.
12:35
